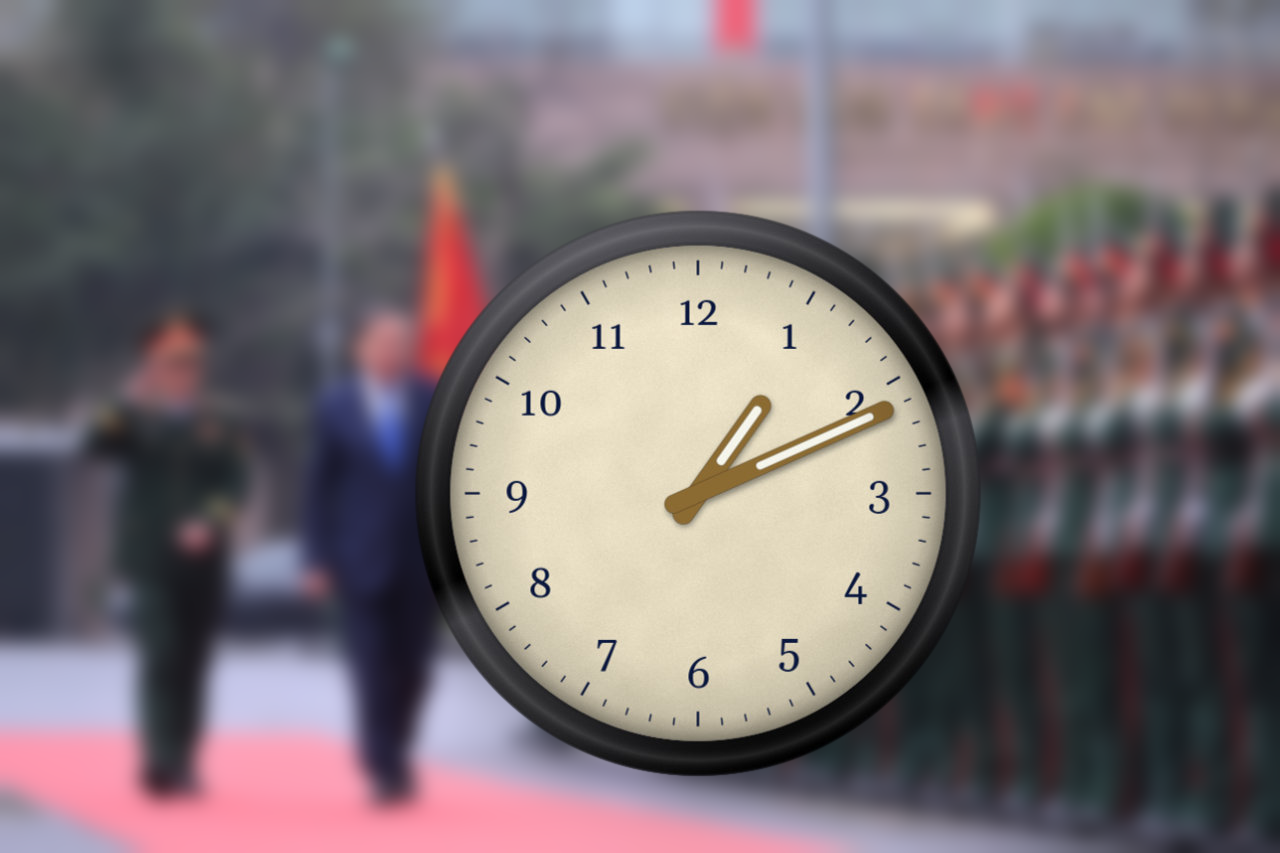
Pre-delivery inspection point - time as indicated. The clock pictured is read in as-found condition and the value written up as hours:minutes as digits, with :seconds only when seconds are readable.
1:11
